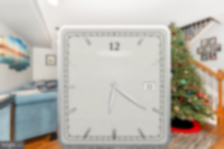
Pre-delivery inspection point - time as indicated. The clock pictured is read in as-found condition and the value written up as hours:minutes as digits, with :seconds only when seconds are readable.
6:21
